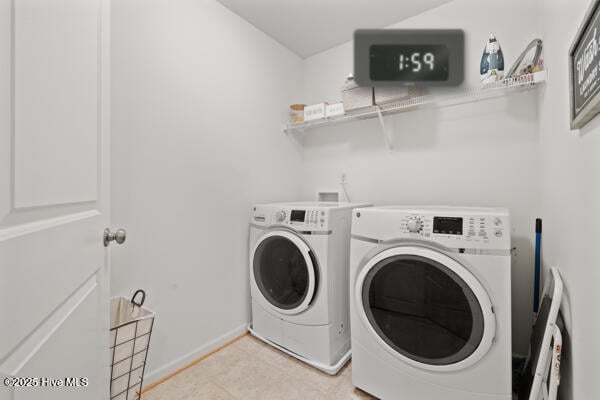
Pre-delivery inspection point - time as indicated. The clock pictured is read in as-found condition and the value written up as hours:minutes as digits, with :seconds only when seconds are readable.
1:59
